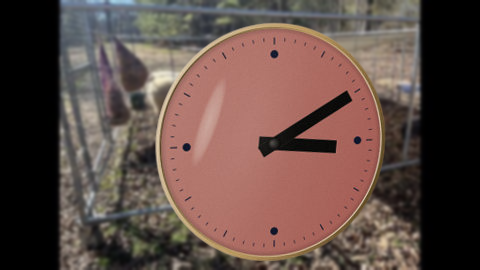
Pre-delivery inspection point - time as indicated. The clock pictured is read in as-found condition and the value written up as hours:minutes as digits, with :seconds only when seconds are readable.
3:10
